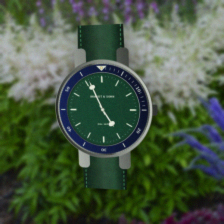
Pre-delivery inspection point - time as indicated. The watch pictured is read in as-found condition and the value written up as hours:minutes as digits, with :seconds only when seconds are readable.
4:56
